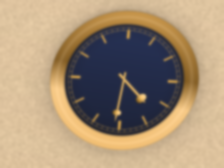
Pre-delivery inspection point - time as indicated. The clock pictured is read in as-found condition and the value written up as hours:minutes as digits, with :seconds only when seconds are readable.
4:31
